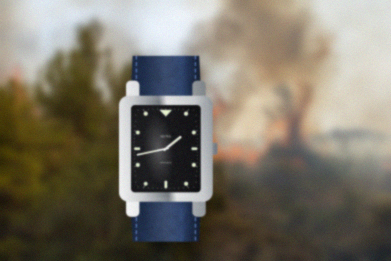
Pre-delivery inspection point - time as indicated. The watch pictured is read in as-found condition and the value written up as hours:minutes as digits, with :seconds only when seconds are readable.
1:43
